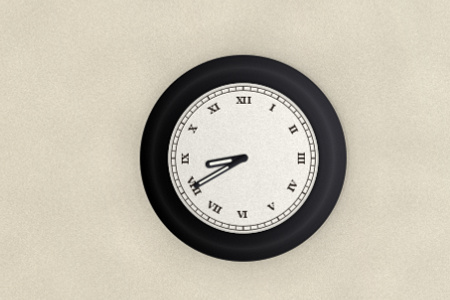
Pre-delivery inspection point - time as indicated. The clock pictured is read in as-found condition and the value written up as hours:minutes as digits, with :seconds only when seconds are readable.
8:40
